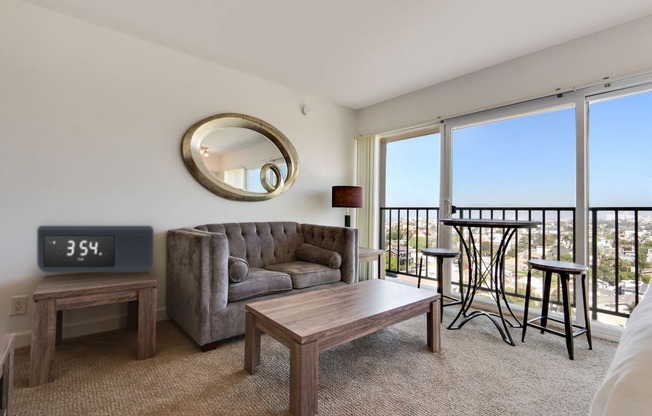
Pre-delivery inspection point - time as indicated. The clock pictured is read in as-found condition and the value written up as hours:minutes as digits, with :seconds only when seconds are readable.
3:54
